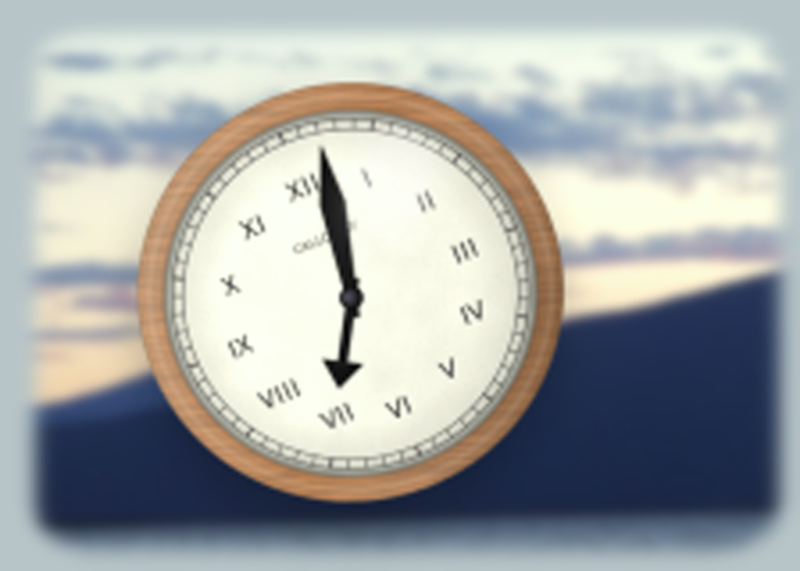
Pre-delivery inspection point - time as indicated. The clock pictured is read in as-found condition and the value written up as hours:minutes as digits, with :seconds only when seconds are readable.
7:02
